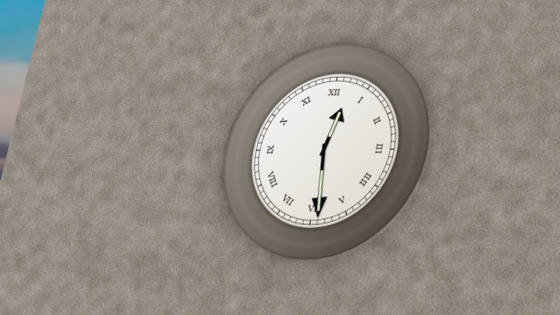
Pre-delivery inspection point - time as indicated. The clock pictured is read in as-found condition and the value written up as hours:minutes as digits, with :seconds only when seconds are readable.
12:29
